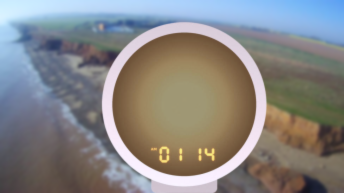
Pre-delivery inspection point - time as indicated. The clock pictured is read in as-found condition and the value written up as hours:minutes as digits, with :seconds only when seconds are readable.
1:14
